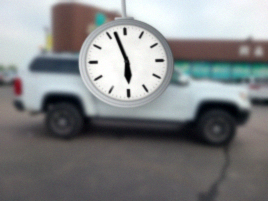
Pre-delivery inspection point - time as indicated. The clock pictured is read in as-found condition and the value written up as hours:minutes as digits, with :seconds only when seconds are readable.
5:57
